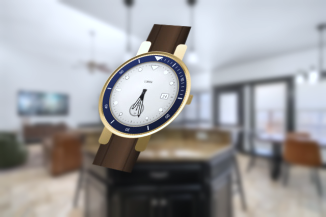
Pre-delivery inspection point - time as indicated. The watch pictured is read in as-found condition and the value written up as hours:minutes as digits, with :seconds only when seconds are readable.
6:28
